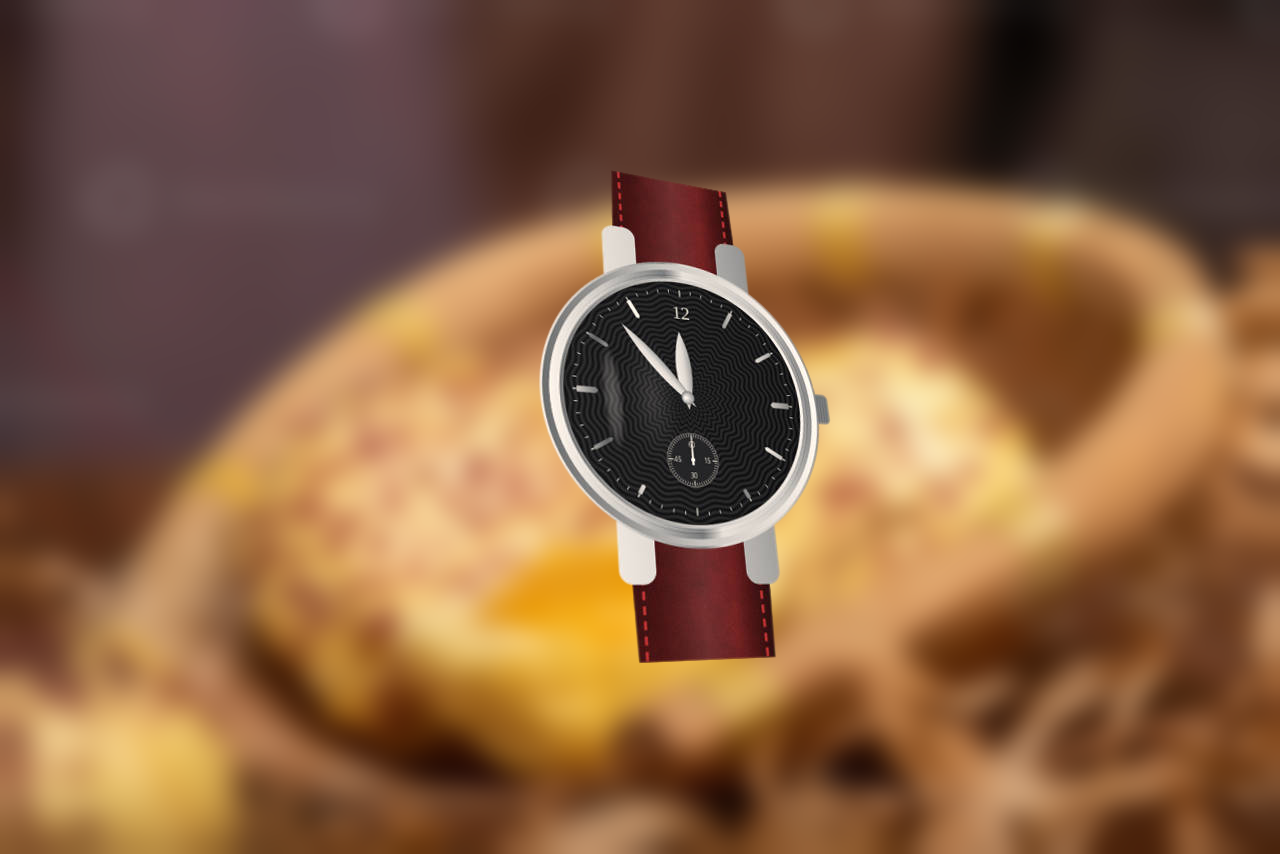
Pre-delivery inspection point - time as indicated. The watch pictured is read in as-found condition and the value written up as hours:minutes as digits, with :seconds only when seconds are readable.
11:53
